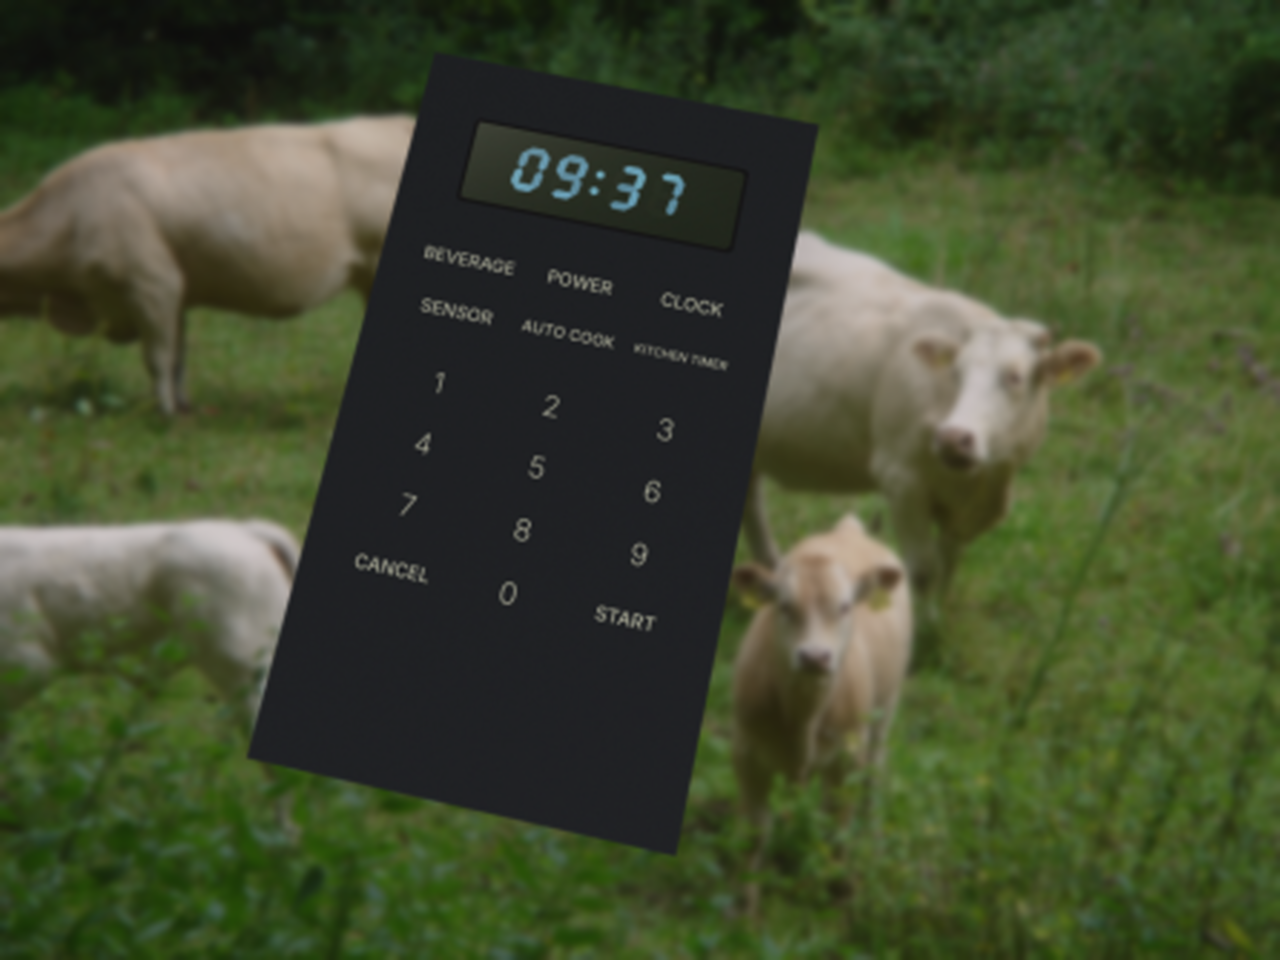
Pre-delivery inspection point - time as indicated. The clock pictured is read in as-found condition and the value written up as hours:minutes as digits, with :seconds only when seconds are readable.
9:37
